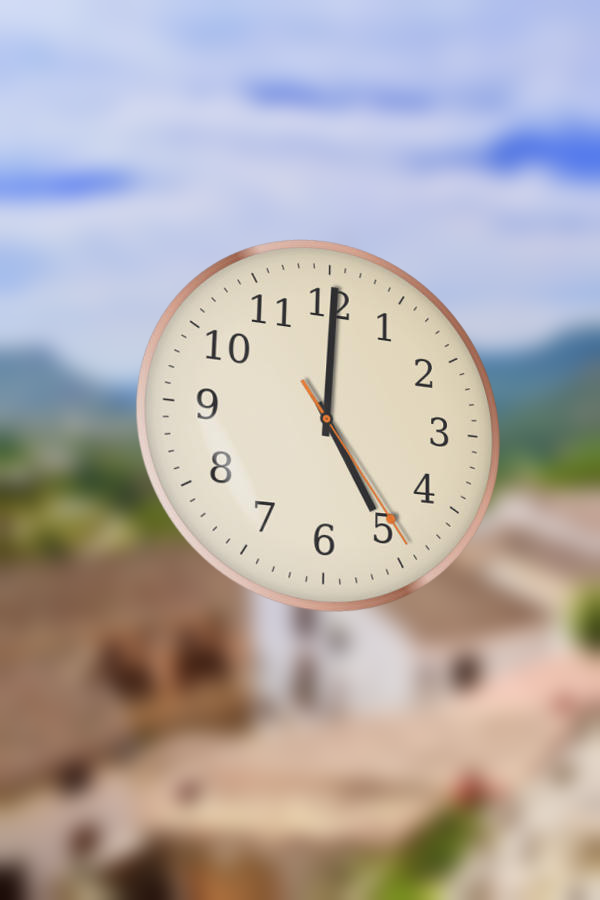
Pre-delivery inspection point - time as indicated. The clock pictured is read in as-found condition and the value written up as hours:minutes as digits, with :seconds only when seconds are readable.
5:00:24
